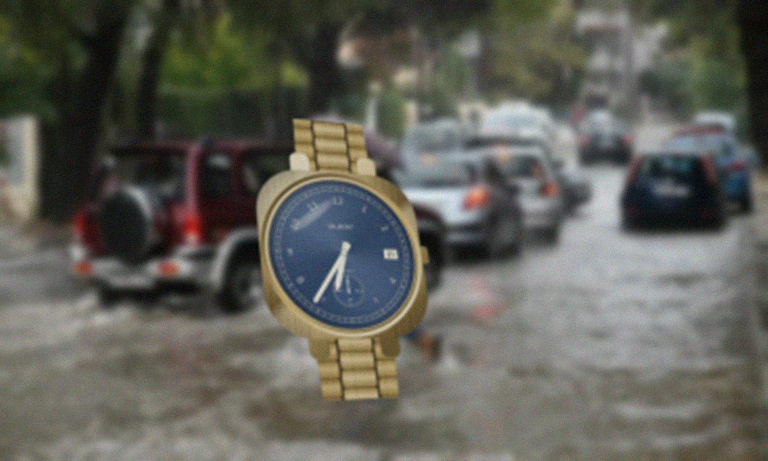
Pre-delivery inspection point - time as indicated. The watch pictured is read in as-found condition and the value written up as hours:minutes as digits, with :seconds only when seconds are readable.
6:36
